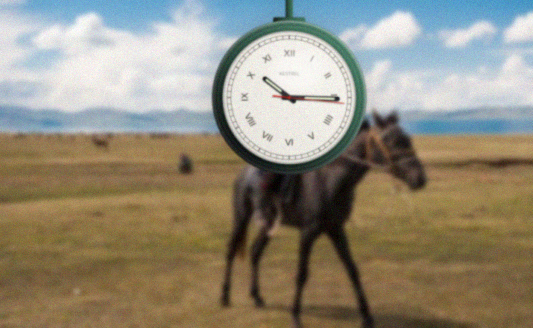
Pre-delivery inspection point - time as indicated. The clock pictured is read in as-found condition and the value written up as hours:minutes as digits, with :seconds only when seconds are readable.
10:15:16
